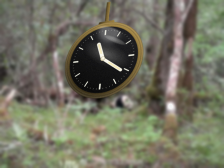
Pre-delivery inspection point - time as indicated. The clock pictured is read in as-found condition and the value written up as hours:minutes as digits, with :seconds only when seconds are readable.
11:21
